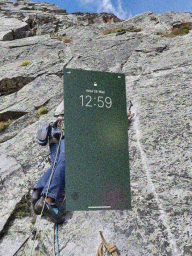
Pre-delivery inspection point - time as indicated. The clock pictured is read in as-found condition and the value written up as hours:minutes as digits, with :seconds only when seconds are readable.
12:59
